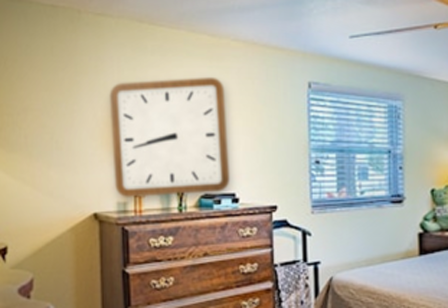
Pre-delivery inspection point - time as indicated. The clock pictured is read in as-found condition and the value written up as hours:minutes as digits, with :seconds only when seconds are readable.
8:43
